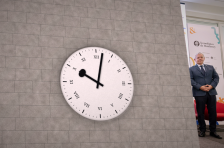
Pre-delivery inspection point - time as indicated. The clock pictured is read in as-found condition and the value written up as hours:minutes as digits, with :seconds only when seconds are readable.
10:02
